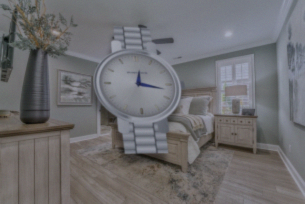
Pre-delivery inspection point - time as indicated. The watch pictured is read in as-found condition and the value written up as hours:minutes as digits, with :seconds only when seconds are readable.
12:17
